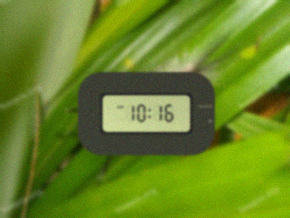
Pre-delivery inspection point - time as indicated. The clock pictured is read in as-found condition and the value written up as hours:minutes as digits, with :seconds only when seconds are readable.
10:16
